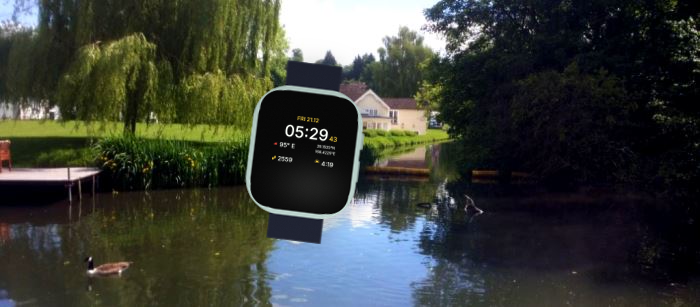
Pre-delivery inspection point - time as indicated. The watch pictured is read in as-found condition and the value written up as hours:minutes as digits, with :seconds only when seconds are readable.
5:29
